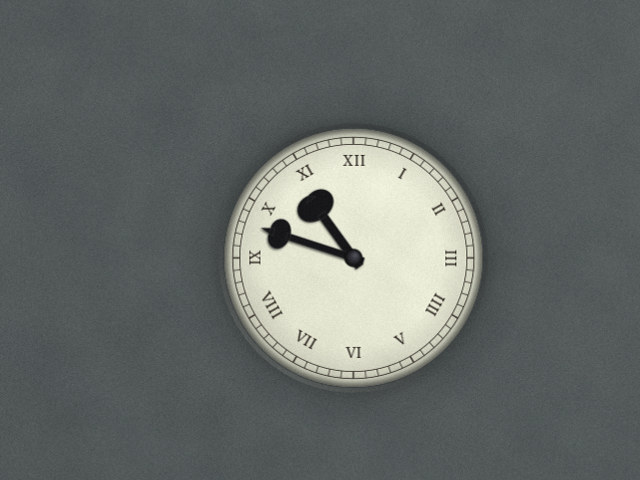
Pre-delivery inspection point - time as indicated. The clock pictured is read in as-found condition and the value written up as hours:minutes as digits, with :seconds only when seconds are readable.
10:48
